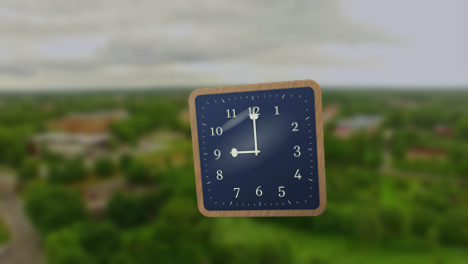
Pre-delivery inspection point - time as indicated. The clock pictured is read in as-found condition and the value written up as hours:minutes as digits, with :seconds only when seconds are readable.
9:00
